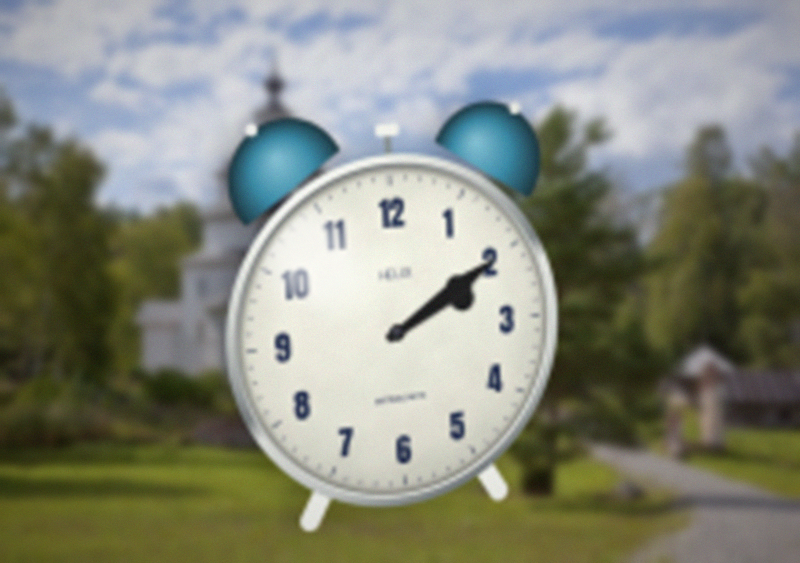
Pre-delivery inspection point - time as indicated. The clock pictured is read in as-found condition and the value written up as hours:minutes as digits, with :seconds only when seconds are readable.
2:10
